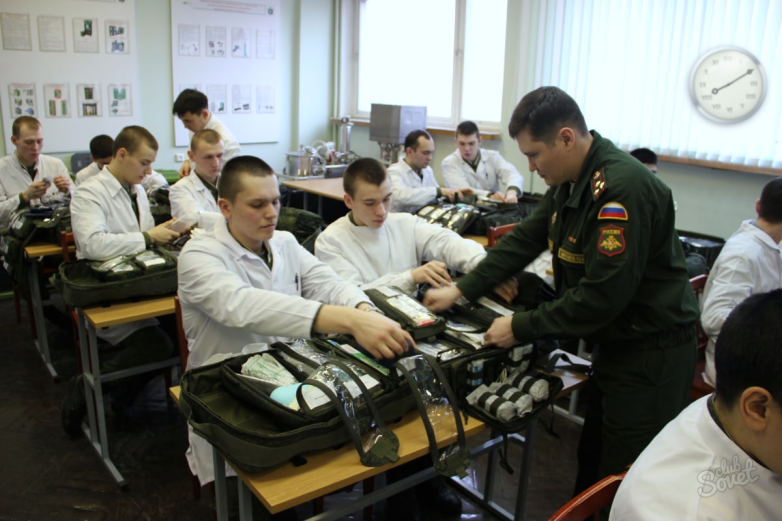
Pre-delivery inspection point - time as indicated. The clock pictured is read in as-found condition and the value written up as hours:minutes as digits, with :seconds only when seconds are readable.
8:10
